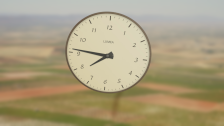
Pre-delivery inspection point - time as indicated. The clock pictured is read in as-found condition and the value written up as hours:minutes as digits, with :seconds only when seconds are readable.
7:46
